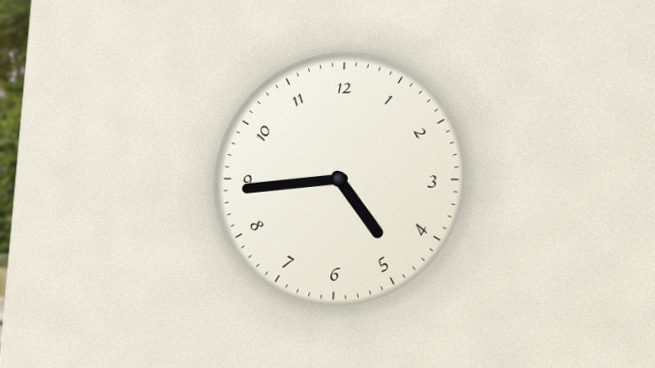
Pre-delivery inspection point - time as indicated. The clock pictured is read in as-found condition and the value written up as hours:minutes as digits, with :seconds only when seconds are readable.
4:44
